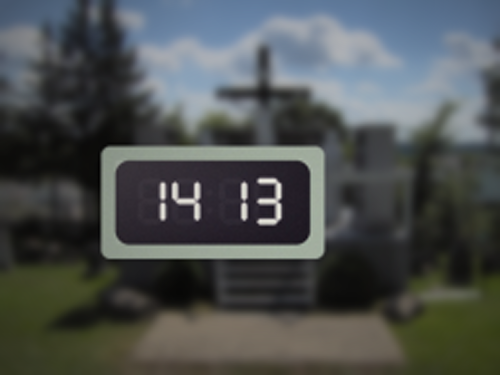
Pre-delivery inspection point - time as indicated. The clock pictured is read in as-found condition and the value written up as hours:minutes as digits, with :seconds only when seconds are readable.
14:13
